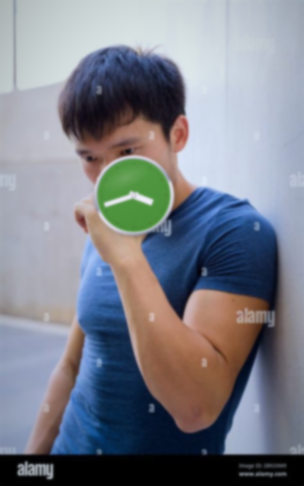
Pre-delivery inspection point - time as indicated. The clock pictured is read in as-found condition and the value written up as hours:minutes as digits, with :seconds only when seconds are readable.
3:42
